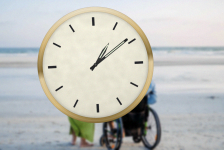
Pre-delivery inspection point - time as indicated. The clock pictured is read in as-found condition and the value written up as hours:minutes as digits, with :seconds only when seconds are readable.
1:09
